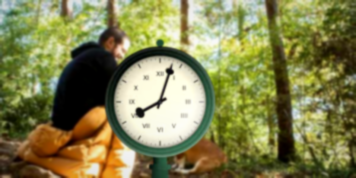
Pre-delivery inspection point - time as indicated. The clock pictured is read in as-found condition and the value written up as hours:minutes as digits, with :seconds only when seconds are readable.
8:03
